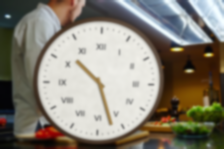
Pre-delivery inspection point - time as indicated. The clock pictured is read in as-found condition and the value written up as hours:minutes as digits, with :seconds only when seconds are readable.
10:27
